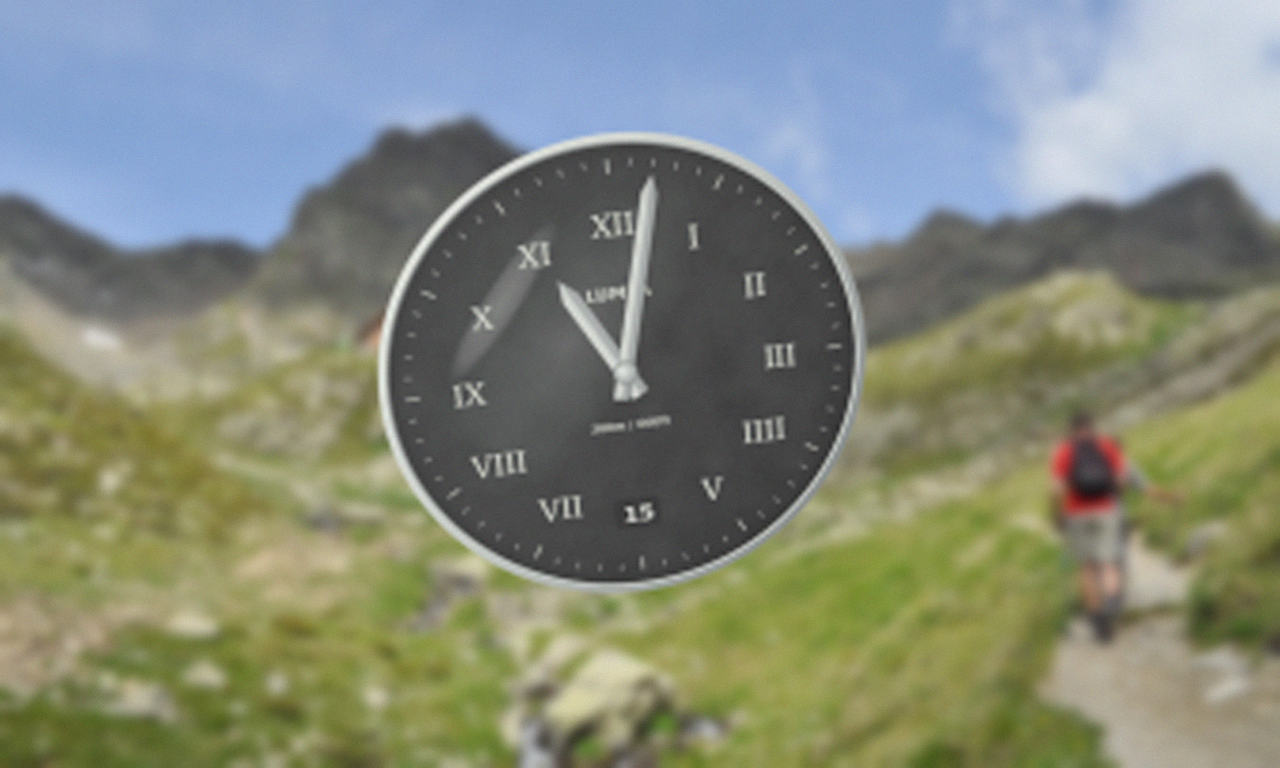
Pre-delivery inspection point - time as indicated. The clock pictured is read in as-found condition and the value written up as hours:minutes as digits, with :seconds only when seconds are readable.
11:02
